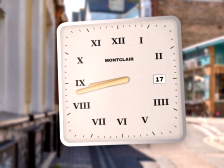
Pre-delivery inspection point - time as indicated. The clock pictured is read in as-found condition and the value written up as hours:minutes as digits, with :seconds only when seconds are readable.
8:43
